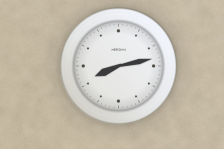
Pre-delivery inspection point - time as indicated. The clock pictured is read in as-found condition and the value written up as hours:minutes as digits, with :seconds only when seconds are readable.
8:13
